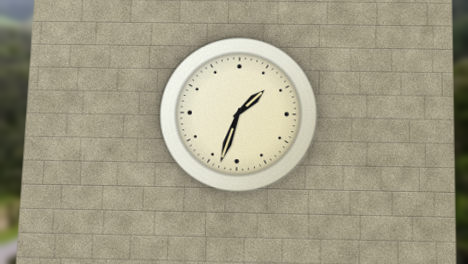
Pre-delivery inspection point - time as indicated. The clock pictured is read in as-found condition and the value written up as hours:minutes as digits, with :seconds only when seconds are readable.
1:33
